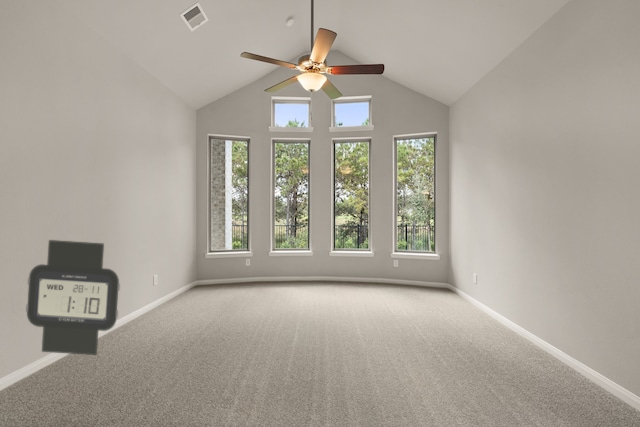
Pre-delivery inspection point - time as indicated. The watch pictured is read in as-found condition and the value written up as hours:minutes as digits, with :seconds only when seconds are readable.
1:10
